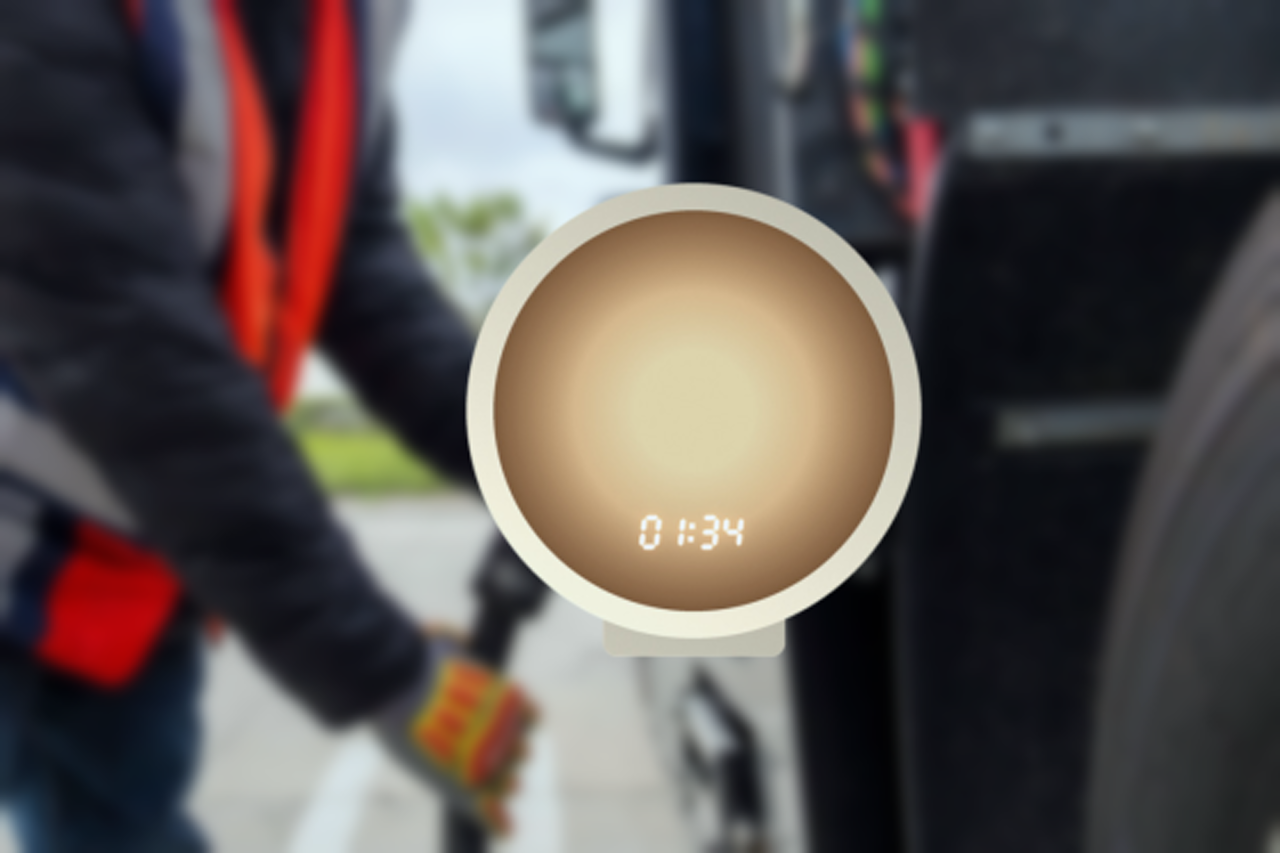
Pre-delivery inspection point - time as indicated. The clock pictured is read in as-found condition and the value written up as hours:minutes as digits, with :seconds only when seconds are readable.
1:34
